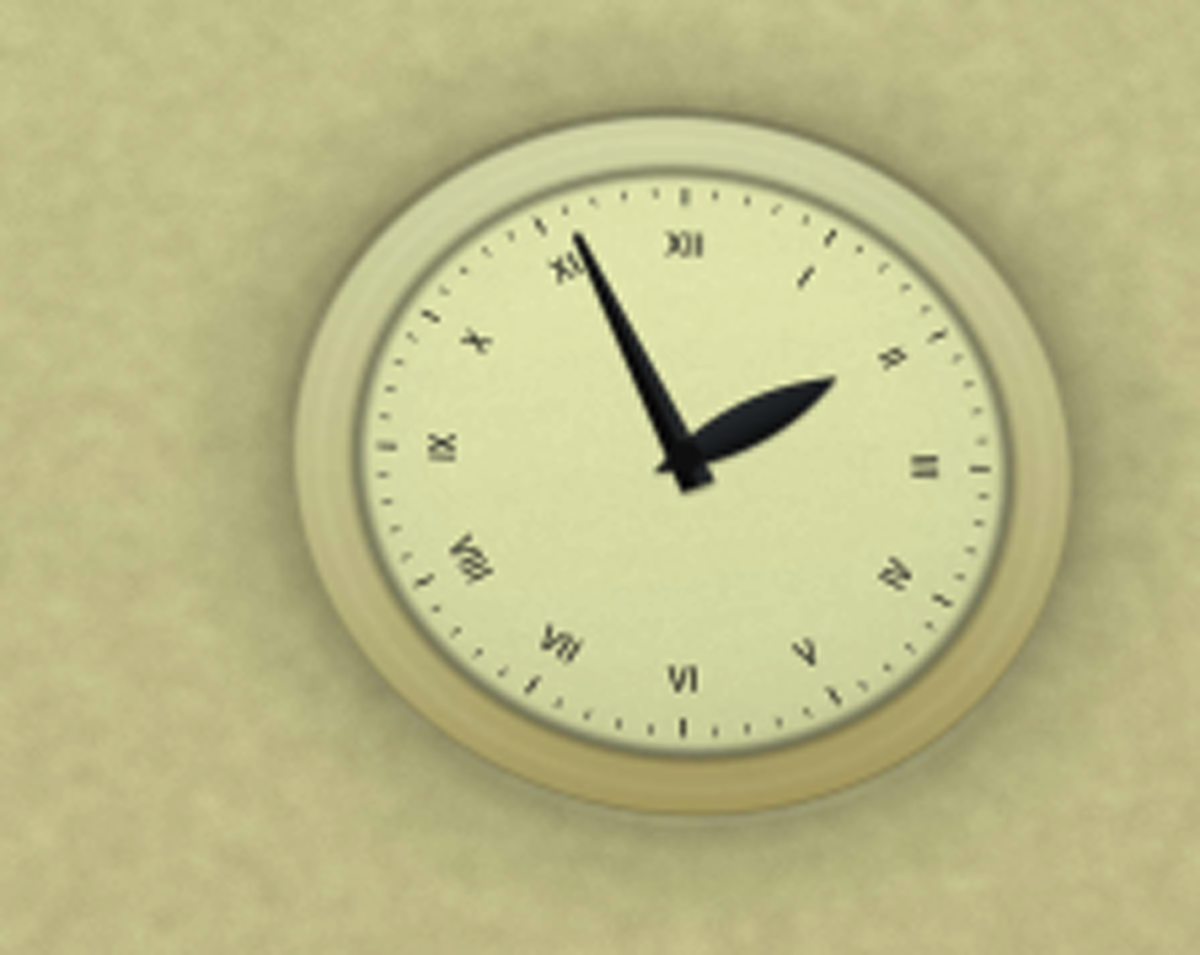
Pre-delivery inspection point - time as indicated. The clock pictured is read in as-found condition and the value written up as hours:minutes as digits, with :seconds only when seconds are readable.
1:56
